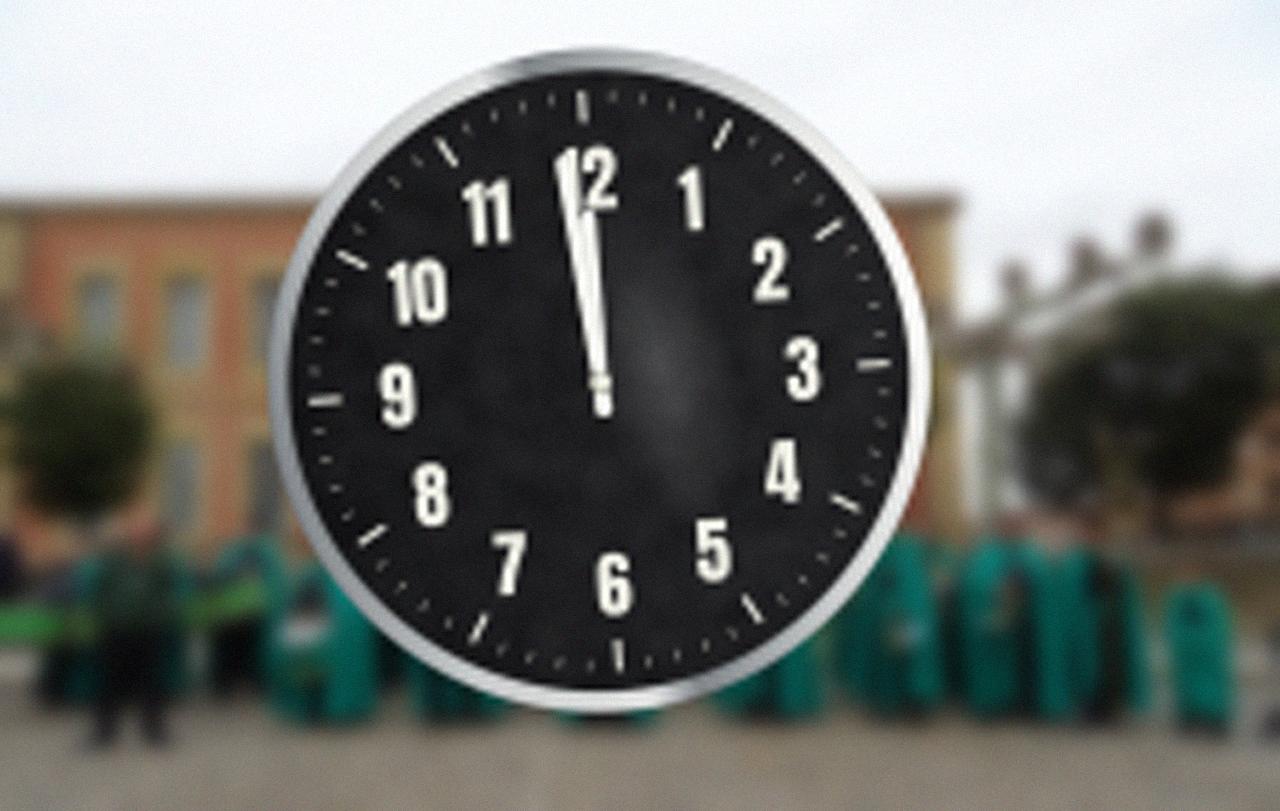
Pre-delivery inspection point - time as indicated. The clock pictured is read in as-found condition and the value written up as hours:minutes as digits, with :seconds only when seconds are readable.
11:59
